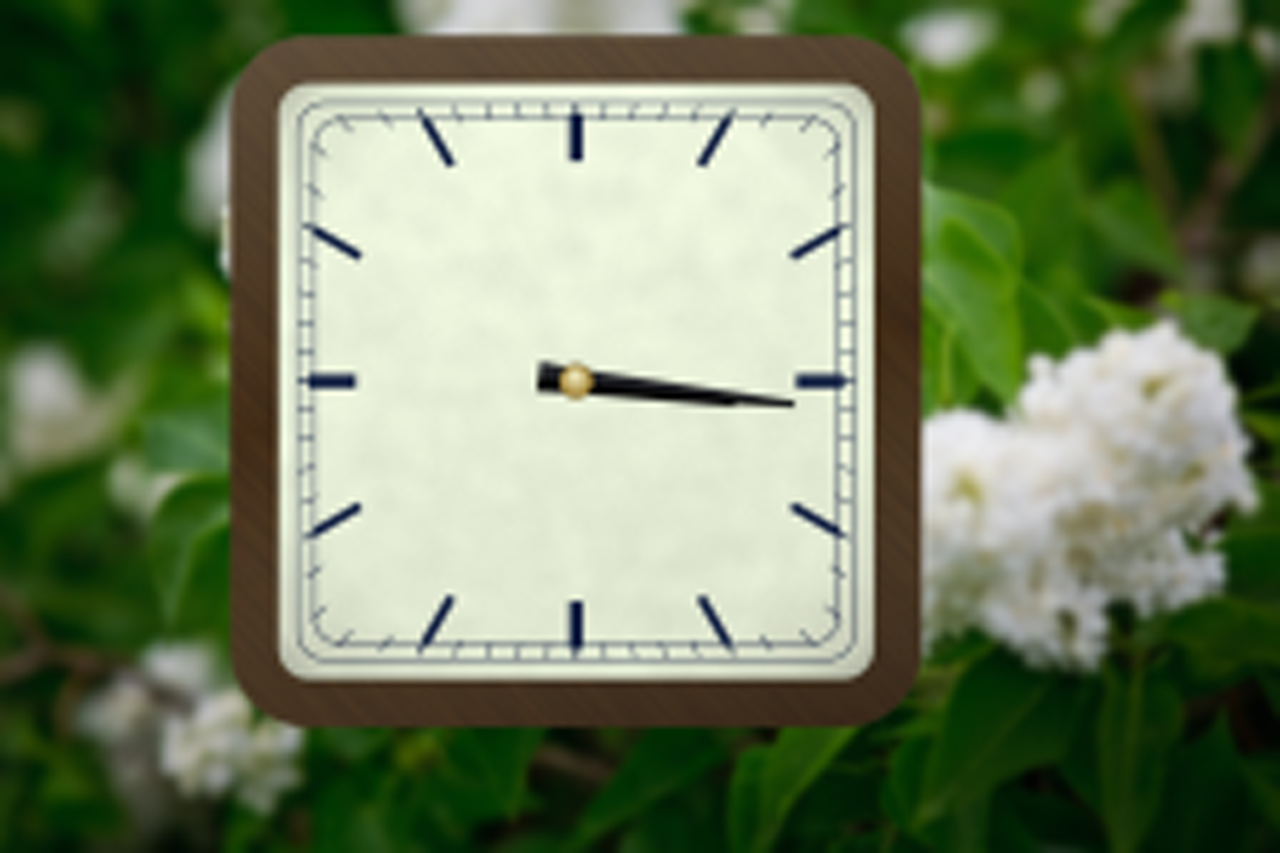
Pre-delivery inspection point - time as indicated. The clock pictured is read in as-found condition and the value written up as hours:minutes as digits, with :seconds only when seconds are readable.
3:16
